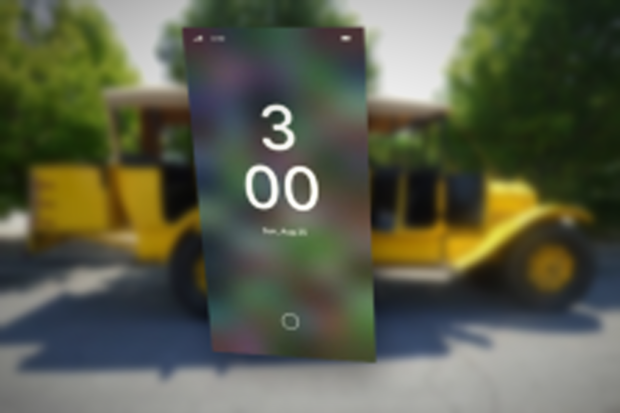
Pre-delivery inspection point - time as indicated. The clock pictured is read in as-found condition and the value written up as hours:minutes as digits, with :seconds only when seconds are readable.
3:00
